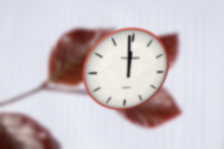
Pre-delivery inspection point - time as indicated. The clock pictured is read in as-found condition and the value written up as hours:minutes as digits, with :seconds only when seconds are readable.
11:59
